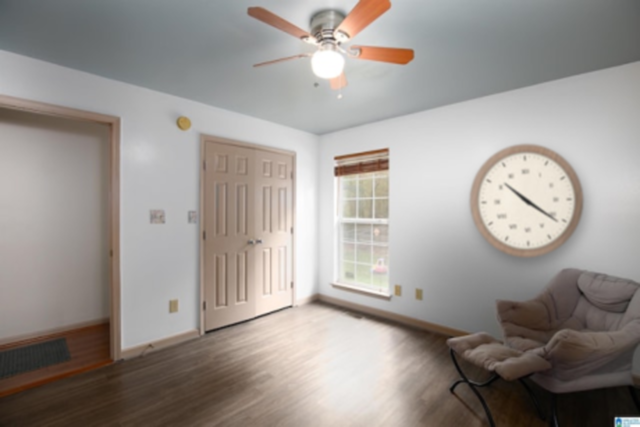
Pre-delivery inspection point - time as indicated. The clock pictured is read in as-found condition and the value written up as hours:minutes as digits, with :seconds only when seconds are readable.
10:21
